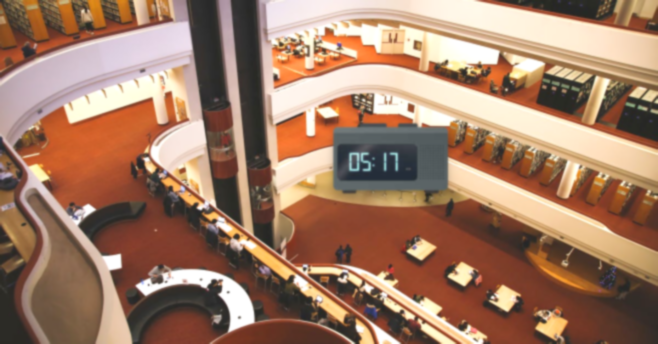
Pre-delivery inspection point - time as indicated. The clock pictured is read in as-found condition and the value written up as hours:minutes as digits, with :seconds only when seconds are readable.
5:17
